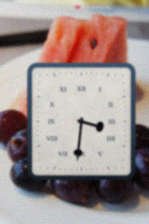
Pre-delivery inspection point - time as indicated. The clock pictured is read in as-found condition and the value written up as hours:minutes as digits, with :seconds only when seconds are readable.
3:31
